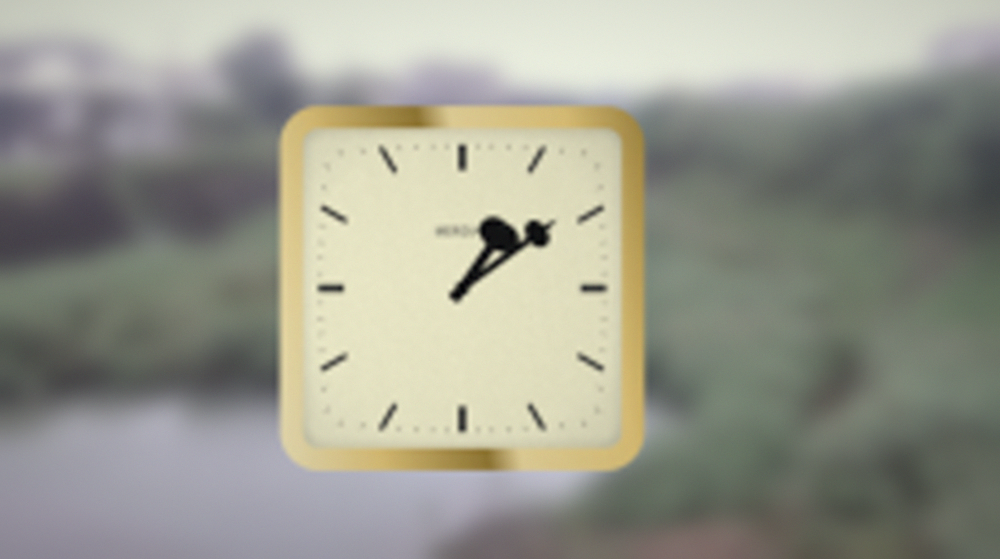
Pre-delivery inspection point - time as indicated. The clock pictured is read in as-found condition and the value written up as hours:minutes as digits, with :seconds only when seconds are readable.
1:09
